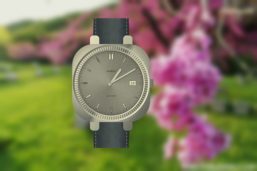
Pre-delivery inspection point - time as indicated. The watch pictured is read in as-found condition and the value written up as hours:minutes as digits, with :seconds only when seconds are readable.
1:10
